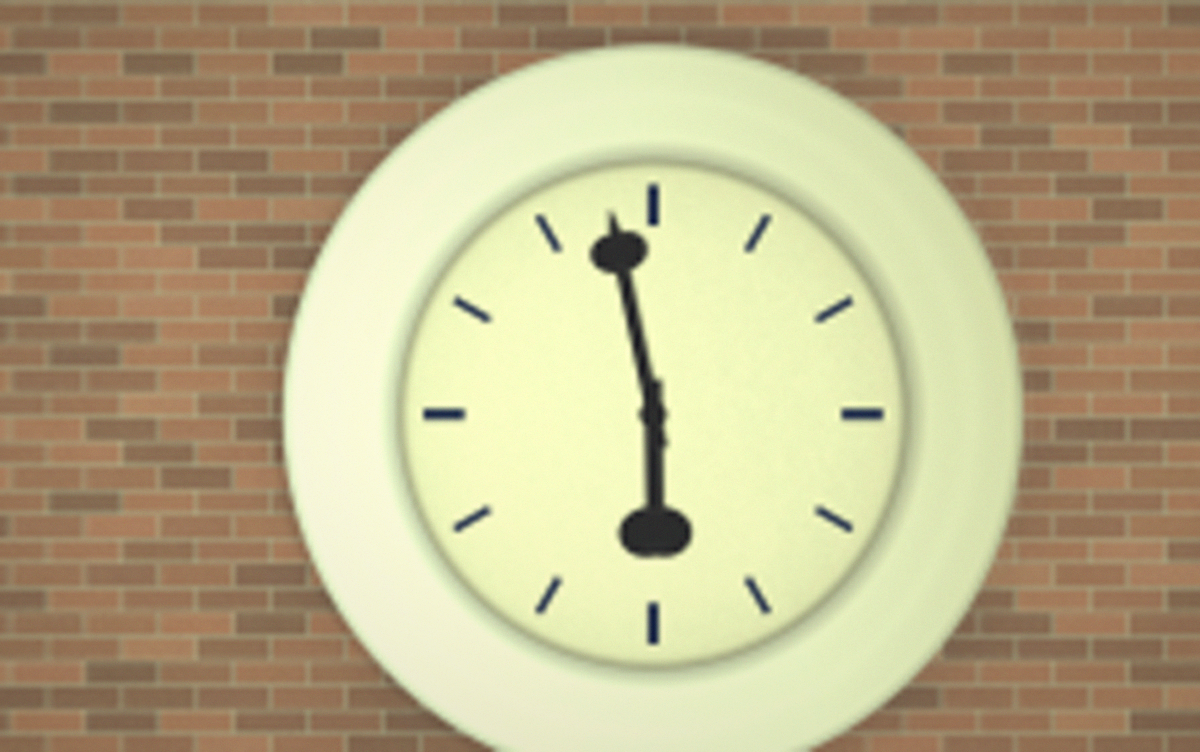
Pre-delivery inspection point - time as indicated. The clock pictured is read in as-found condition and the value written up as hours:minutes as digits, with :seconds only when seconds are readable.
5:58
